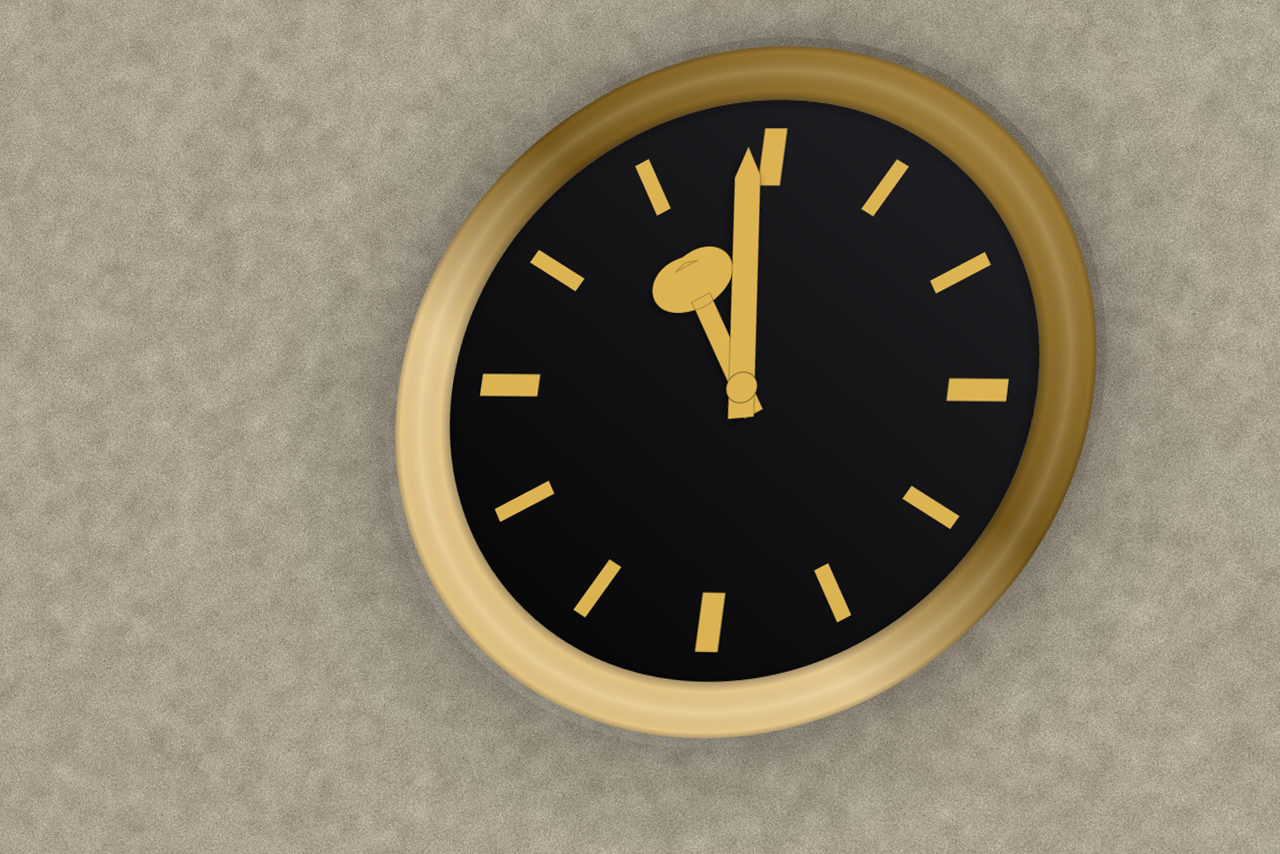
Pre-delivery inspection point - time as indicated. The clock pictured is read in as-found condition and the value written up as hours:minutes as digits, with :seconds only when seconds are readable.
10:59
